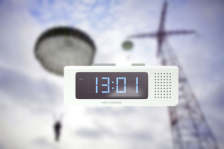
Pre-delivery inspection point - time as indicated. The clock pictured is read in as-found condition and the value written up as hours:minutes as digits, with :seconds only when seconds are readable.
13:01
